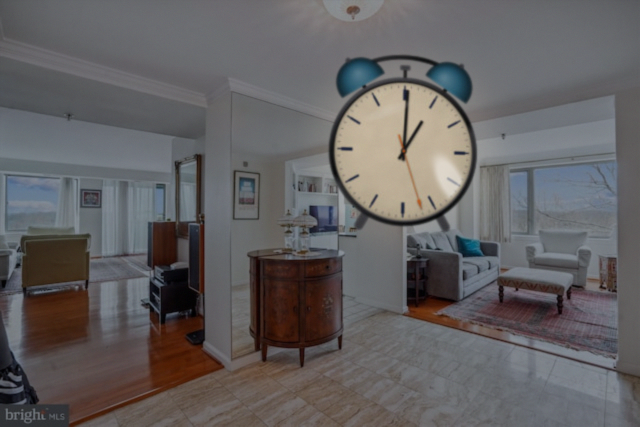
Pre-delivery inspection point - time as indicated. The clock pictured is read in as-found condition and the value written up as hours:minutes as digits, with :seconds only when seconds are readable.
1:00:27
